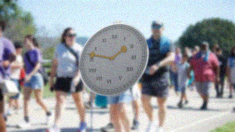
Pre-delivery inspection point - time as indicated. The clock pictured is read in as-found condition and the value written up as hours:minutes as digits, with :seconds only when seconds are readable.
1:47
